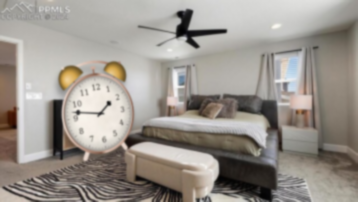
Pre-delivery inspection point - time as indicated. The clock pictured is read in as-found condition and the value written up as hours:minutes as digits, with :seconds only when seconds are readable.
1:47
